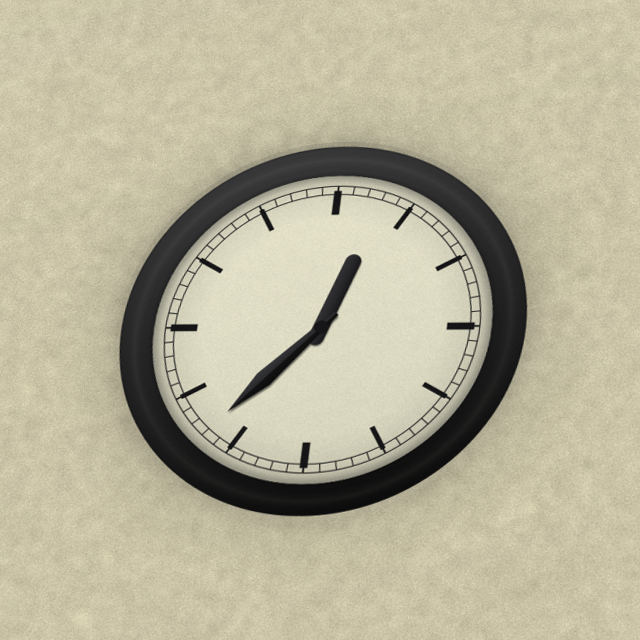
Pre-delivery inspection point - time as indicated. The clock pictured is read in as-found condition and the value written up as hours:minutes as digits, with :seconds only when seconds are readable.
12:37
